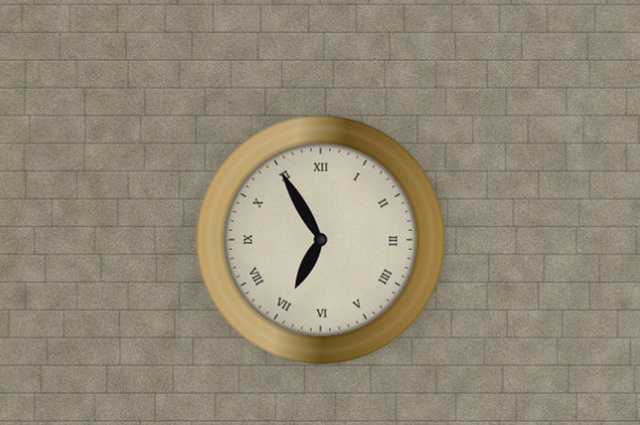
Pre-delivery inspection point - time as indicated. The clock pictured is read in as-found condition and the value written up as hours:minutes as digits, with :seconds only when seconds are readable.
6:55
